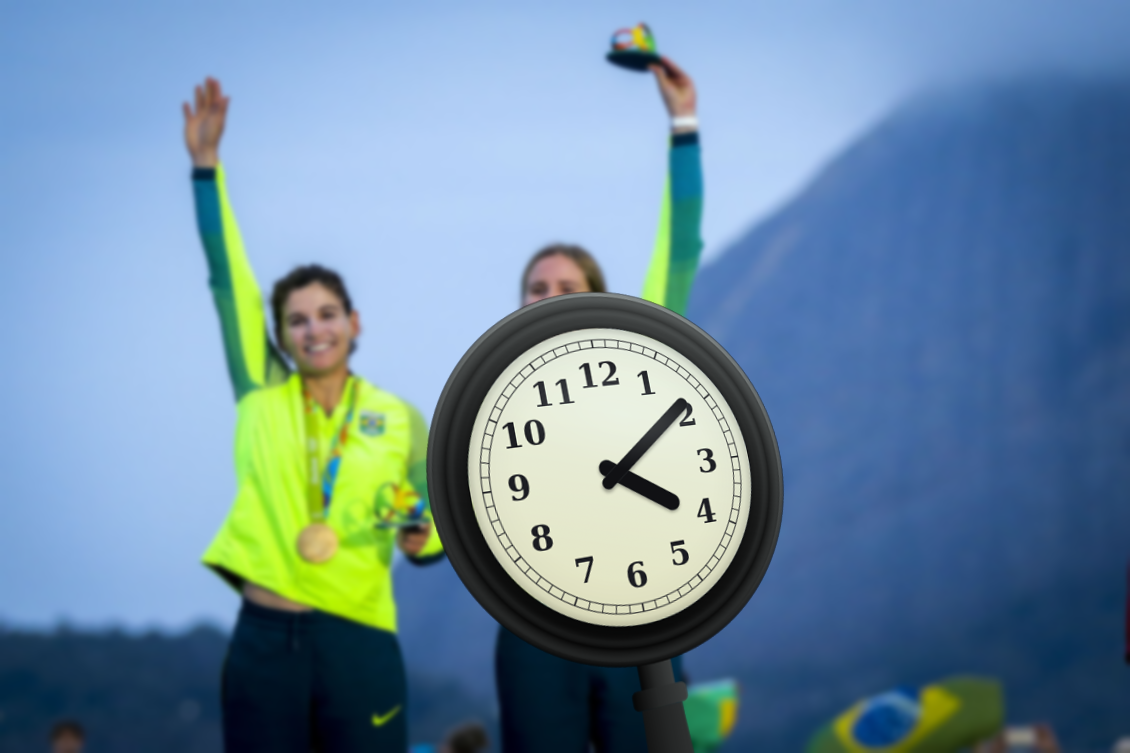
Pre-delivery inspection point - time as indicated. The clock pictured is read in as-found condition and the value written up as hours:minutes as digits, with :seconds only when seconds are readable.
4:09
